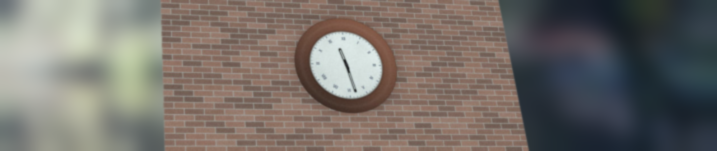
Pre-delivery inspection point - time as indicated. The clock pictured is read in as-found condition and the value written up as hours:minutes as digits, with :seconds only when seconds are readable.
11:28
